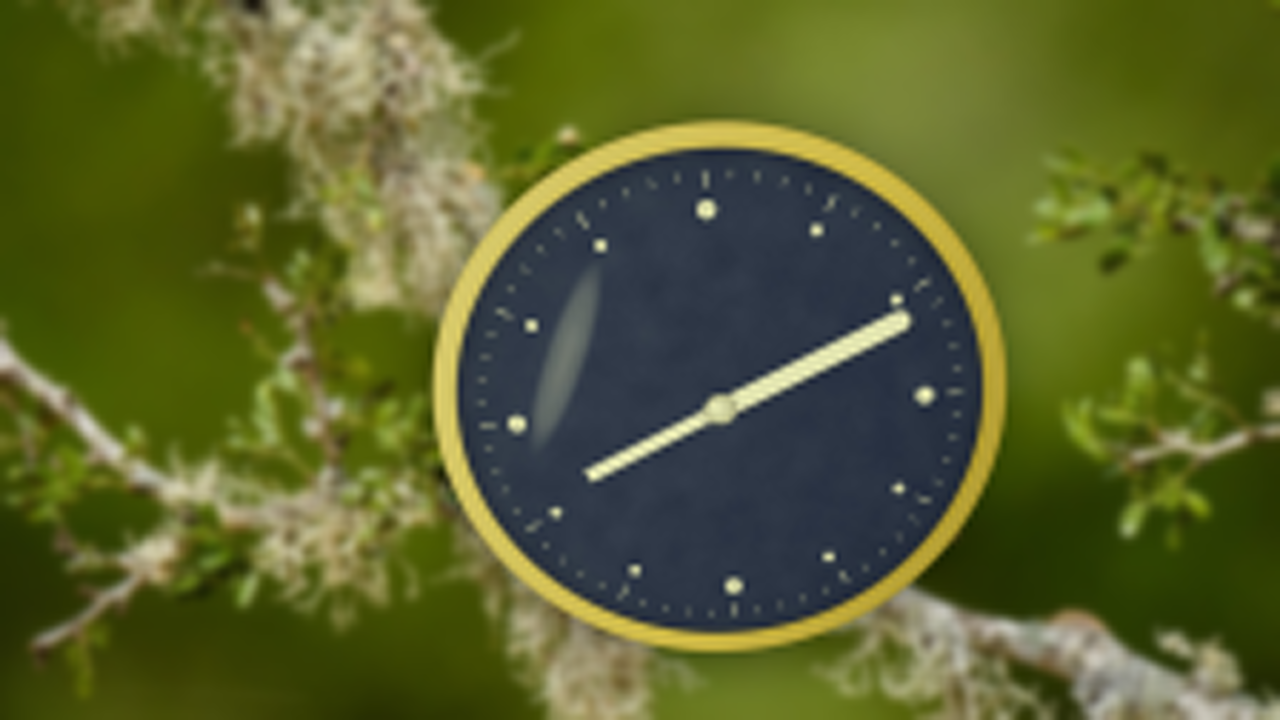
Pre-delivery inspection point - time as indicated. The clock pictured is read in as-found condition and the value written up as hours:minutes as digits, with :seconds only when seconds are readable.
8:11
